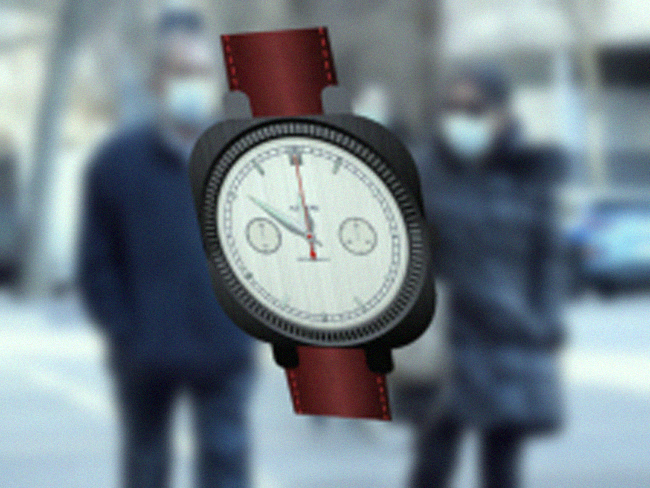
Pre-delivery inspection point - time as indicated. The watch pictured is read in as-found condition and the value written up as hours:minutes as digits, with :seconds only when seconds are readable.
11:51
